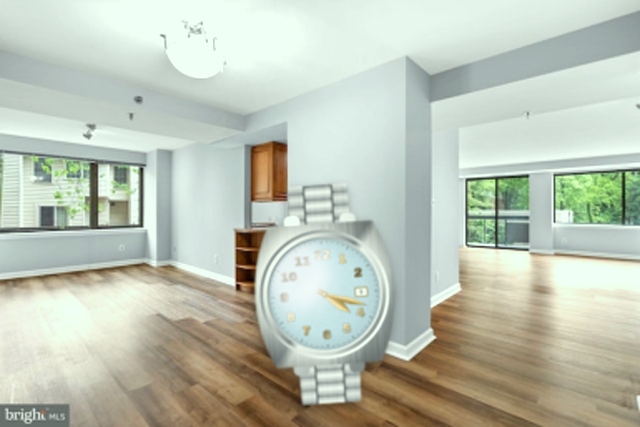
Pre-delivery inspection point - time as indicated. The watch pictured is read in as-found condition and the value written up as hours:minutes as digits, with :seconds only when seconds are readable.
4:18
